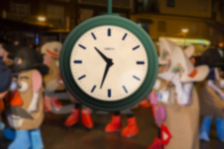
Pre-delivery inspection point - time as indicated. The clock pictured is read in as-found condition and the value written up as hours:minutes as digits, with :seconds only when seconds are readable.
10:33
